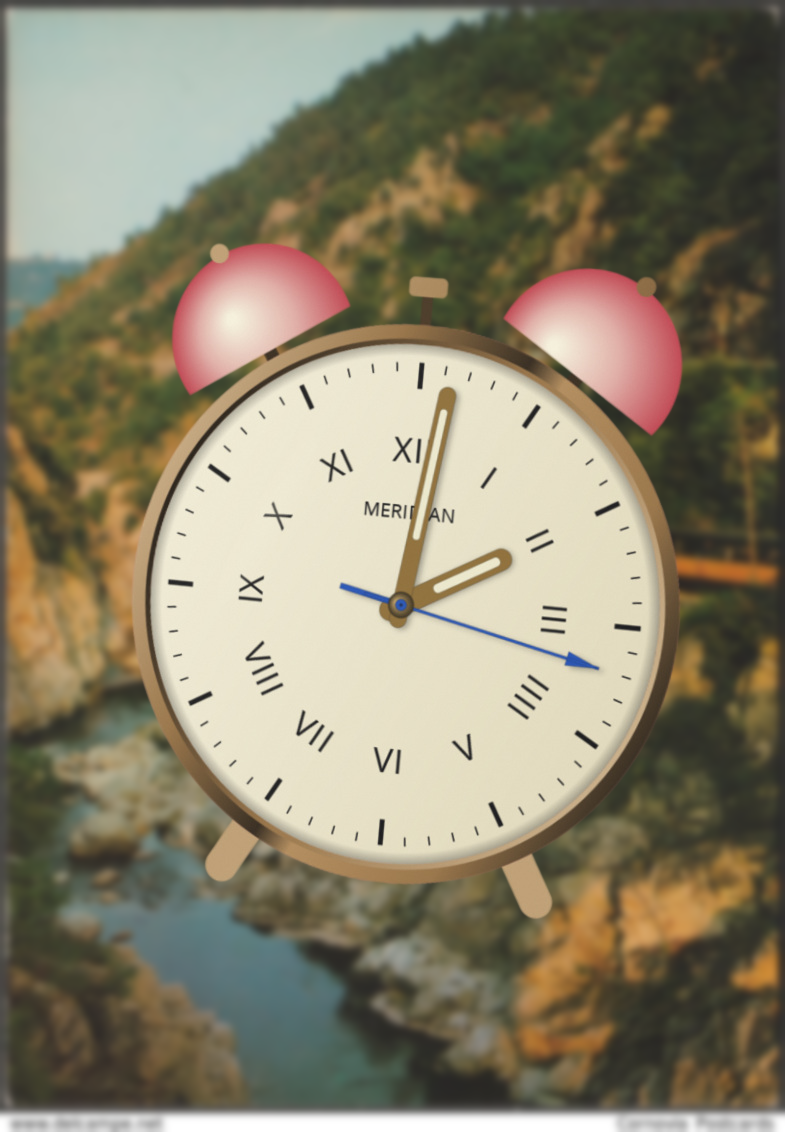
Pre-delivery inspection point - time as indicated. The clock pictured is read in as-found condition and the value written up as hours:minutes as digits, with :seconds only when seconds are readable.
2:01:17
